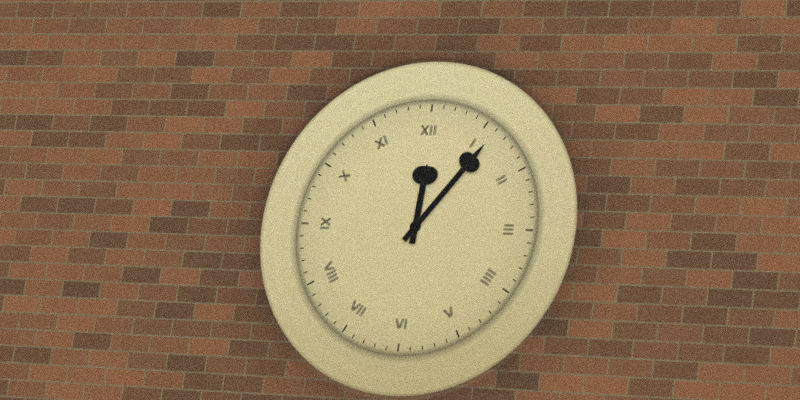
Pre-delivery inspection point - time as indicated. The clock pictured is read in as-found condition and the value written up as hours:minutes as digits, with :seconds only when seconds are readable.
12:06
